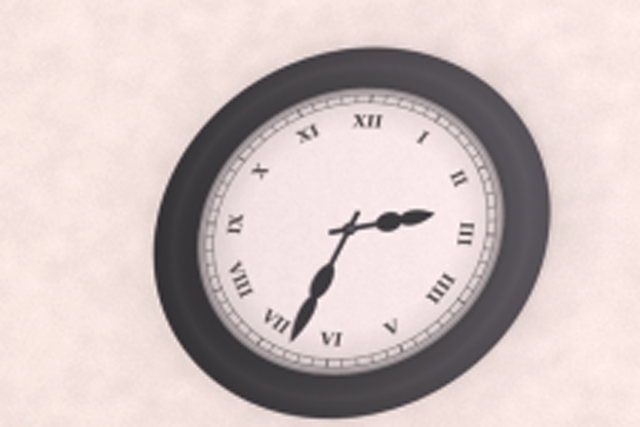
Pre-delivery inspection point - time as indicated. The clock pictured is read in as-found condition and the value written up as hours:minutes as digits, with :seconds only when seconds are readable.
2:33
